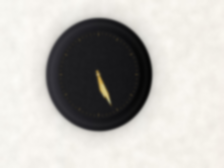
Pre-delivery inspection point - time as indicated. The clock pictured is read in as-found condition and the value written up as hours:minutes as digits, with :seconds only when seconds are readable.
5:26
